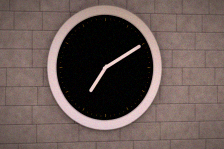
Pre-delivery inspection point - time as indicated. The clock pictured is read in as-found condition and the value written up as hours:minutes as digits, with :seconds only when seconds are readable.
7:10
